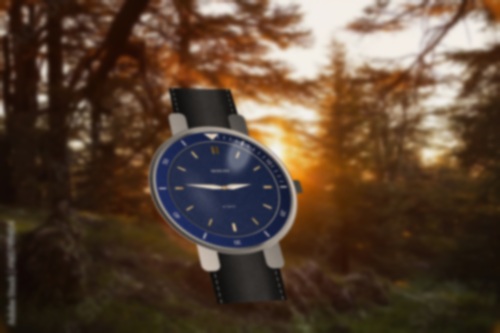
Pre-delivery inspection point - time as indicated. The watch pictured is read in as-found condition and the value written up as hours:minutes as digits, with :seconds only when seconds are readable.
2:46
